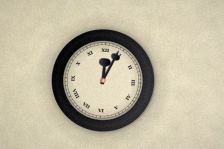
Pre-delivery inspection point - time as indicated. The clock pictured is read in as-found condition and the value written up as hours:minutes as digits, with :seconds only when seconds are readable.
12:04
